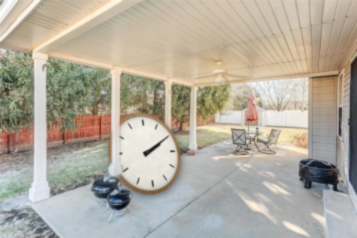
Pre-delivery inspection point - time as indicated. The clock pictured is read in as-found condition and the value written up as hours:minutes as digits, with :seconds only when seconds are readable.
2:10
